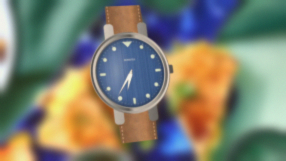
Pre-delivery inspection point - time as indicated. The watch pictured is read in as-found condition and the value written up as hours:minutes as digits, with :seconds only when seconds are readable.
6:36
